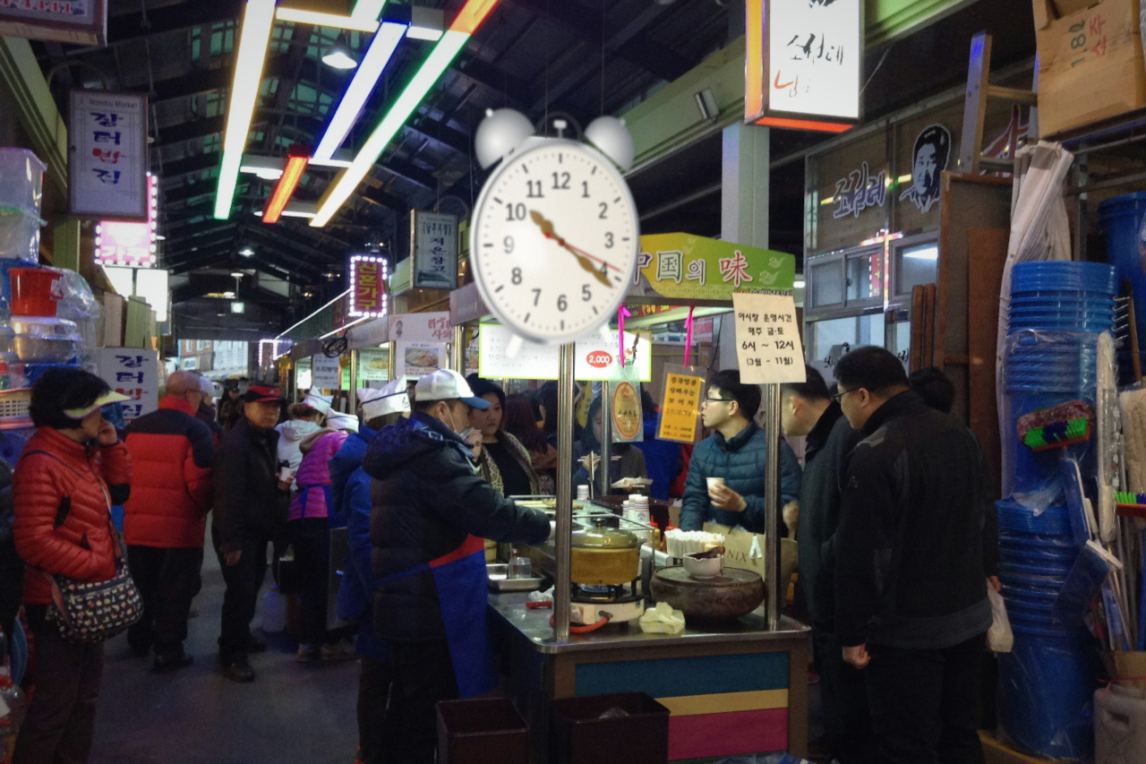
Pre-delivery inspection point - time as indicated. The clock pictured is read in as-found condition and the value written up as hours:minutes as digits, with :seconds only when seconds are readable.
10:21:19
